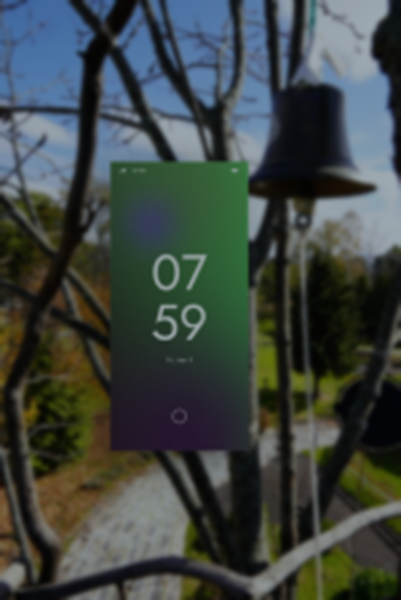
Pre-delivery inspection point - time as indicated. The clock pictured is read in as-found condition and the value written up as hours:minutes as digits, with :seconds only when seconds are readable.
7:59
